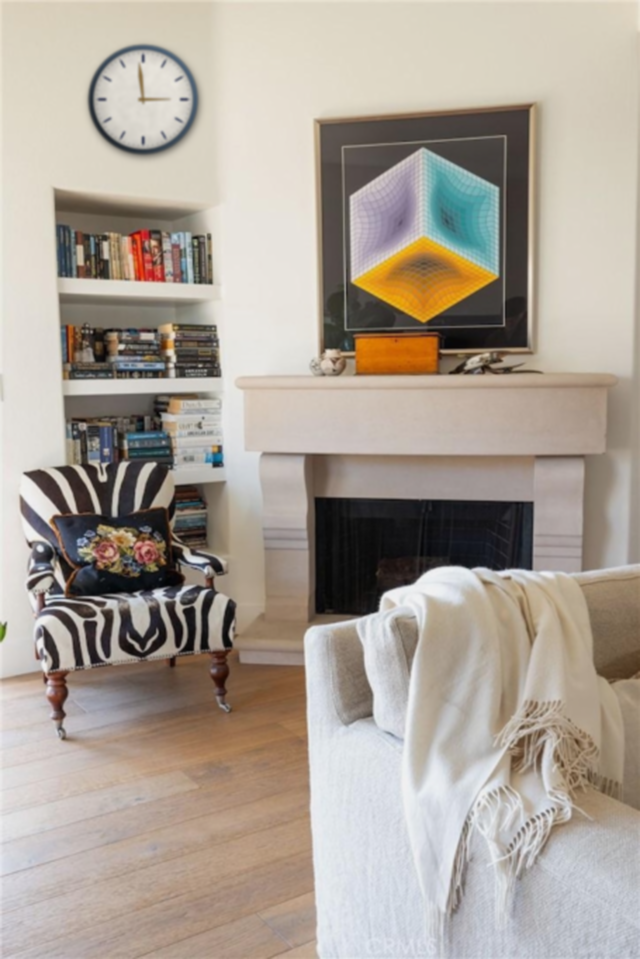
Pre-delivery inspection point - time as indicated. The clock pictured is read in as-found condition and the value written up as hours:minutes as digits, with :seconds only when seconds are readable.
2:59
